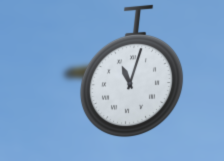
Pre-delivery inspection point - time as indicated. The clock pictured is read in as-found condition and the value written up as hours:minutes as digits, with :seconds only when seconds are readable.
11:02
